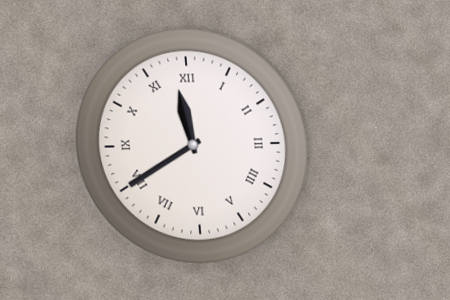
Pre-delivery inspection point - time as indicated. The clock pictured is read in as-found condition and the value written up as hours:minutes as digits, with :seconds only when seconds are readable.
11:40
